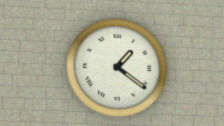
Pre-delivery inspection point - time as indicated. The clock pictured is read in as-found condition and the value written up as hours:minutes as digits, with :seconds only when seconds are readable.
1:21
